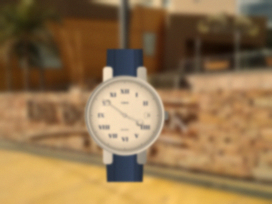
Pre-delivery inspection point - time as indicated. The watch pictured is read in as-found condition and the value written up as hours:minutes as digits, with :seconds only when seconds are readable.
3:51
